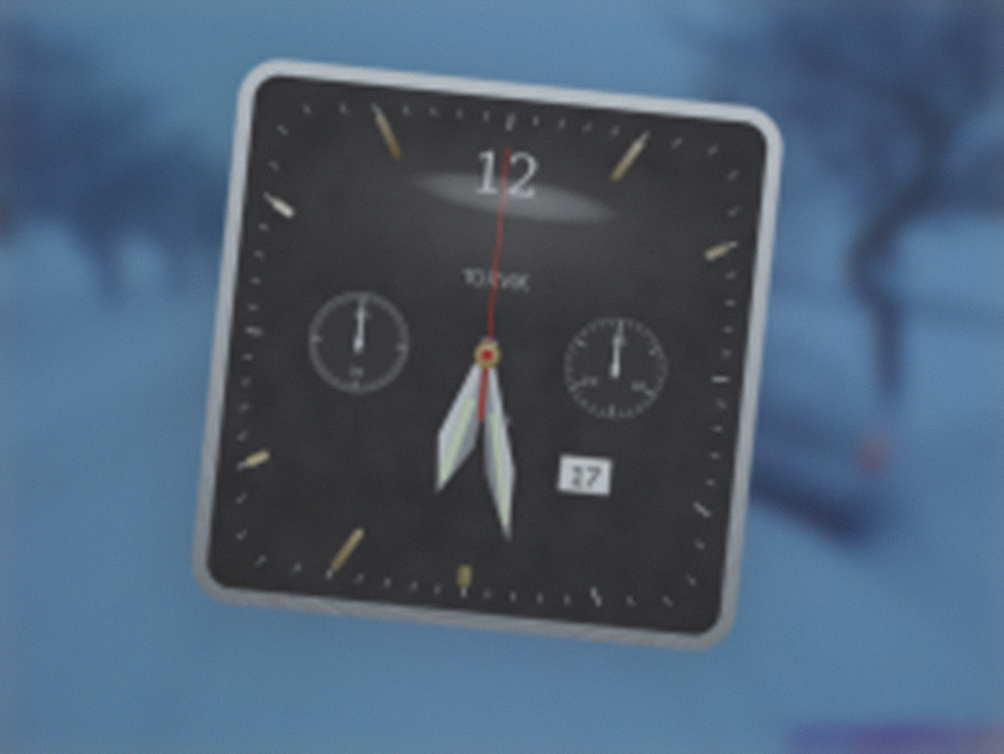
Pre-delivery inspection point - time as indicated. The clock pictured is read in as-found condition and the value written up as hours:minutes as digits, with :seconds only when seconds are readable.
6:28
